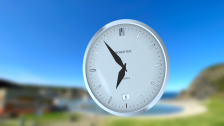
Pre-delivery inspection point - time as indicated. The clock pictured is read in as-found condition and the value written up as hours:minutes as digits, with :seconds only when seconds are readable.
6:54
